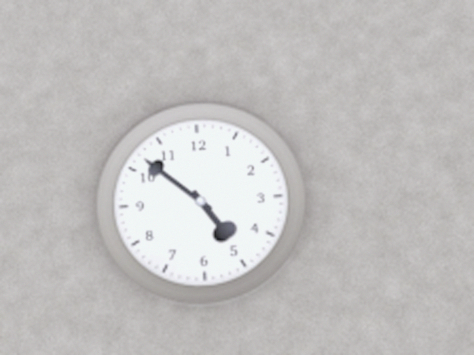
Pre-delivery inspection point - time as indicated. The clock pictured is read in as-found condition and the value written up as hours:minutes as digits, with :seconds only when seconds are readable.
4:52
